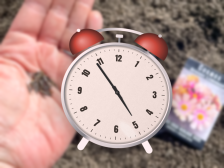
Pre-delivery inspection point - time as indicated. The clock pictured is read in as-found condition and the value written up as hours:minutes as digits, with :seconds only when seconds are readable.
4:54
